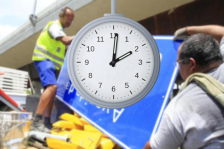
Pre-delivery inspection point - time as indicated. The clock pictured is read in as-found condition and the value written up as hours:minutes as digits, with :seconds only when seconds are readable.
2:01
